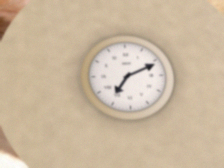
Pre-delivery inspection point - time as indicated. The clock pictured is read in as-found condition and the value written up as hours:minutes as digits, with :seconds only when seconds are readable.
7:11
